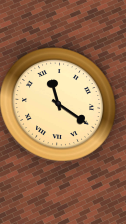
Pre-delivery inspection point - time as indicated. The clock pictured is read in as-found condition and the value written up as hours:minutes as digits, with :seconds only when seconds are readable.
12:25
